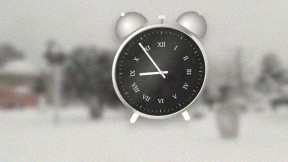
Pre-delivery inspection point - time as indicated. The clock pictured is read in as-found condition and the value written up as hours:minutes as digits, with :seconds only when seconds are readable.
8:54
